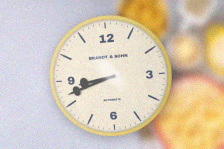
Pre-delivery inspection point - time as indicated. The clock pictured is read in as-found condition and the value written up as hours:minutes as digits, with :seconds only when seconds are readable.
8:42
